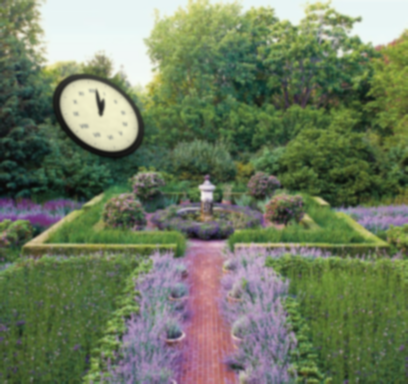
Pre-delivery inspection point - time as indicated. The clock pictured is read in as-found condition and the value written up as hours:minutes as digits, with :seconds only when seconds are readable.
1:02
